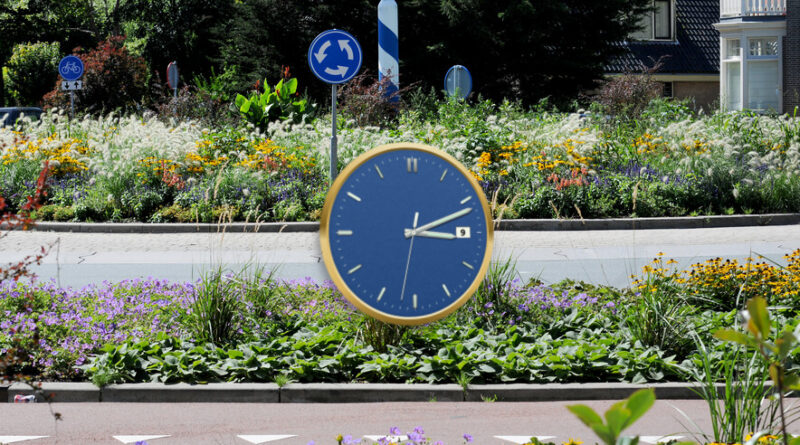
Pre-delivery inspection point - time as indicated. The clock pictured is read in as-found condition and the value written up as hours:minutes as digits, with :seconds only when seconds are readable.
3:11:32
